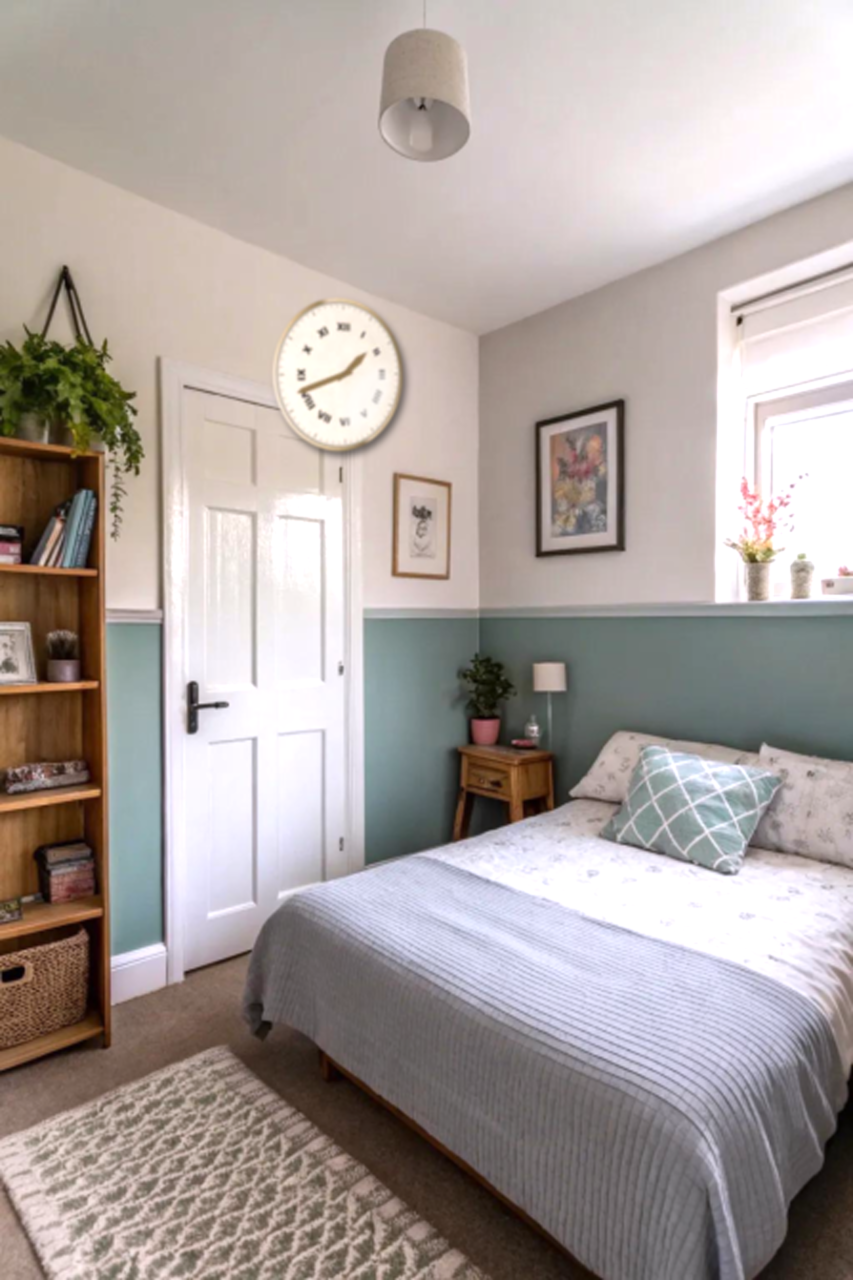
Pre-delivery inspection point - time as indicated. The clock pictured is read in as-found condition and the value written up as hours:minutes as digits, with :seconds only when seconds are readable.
1:42
